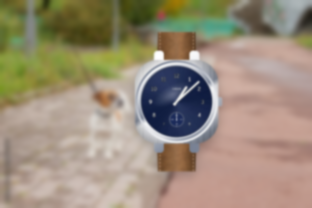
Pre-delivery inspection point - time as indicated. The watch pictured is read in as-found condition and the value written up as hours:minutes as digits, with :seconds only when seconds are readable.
1:08
